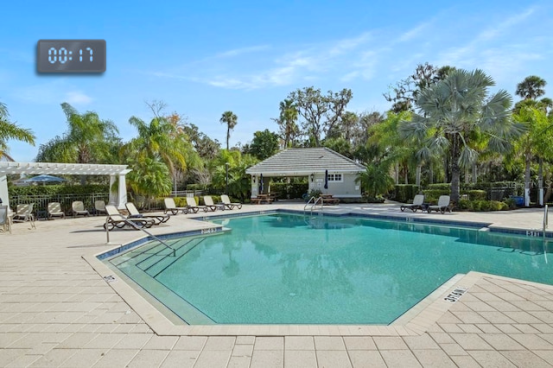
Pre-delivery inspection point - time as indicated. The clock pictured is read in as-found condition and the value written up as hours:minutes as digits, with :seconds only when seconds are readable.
0:17
